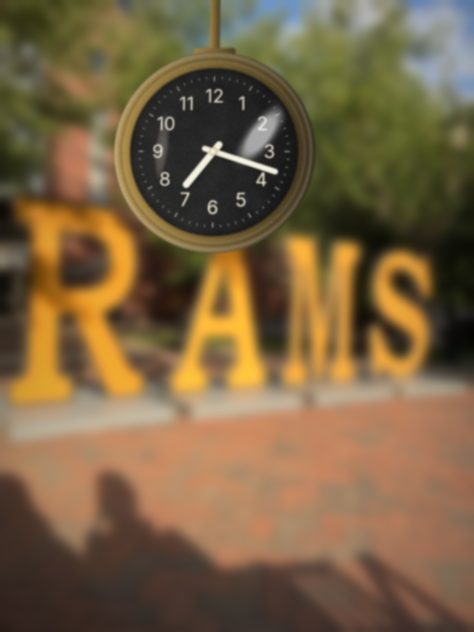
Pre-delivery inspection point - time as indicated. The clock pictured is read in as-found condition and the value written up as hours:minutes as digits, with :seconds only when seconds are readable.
7:18
